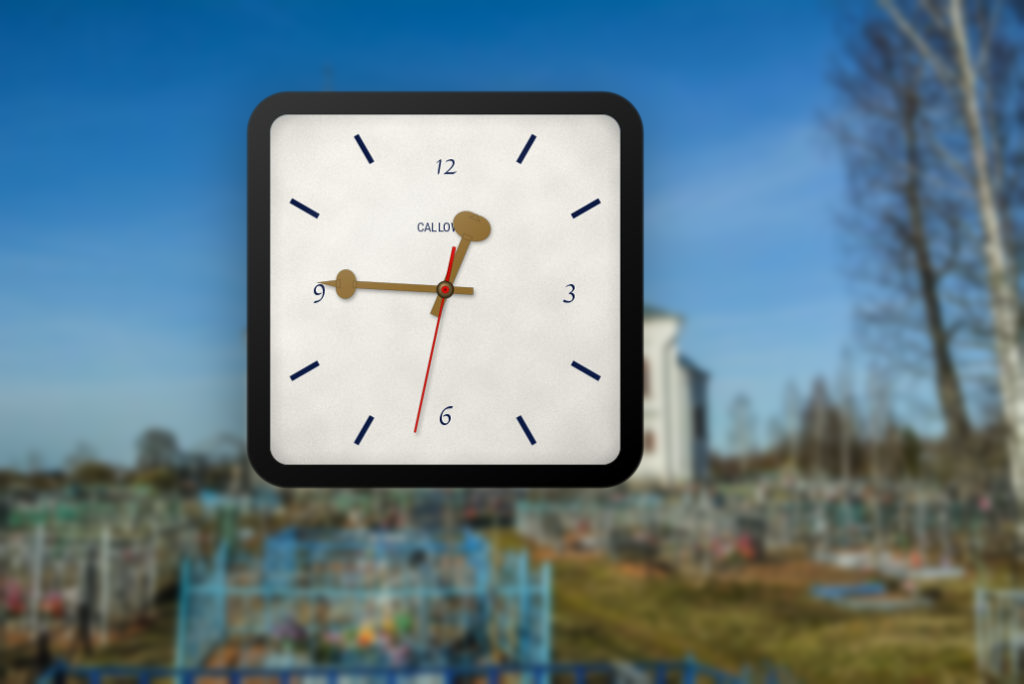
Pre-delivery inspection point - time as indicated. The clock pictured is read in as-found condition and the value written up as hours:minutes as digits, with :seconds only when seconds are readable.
12:45:32
